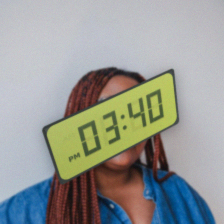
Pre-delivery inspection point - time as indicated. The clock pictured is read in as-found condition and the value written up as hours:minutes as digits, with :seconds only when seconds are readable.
3:40
